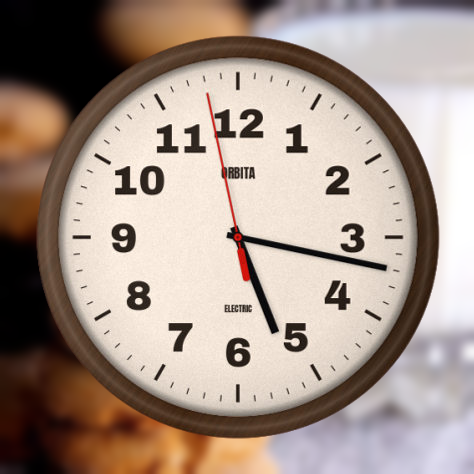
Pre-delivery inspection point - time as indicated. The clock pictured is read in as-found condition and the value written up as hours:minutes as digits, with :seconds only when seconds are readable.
5:16:58
